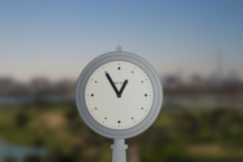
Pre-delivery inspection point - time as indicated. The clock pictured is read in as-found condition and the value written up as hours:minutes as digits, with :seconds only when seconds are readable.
12:55
